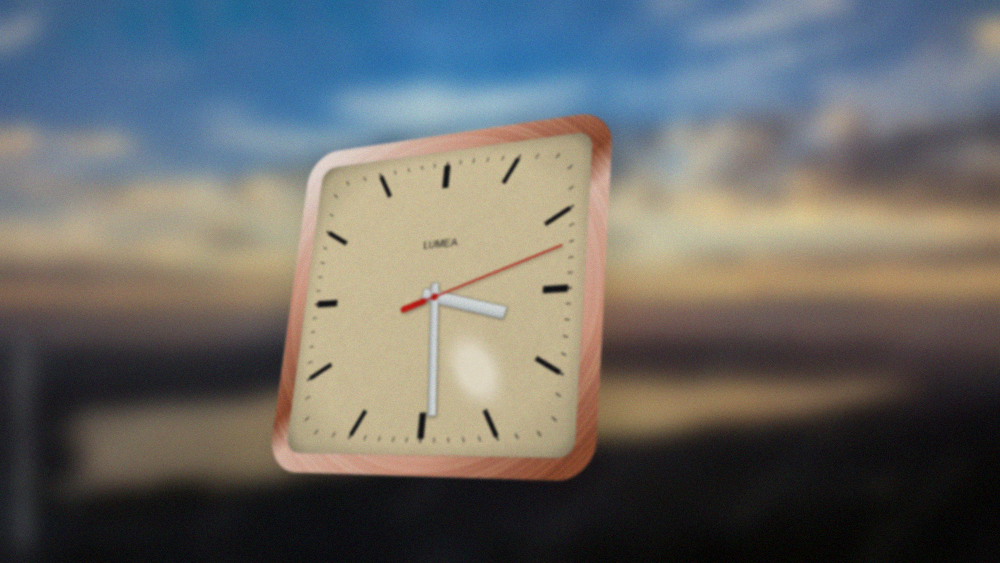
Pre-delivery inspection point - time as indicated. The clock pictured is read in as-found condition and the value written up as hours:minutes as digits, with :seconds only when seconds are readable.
3:29:12
